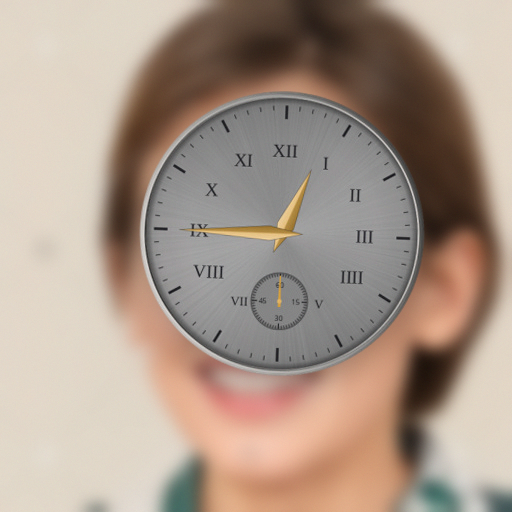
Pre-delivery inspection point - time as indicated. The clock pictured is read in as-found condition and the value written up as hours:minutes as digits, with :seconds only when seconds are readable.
12:45
